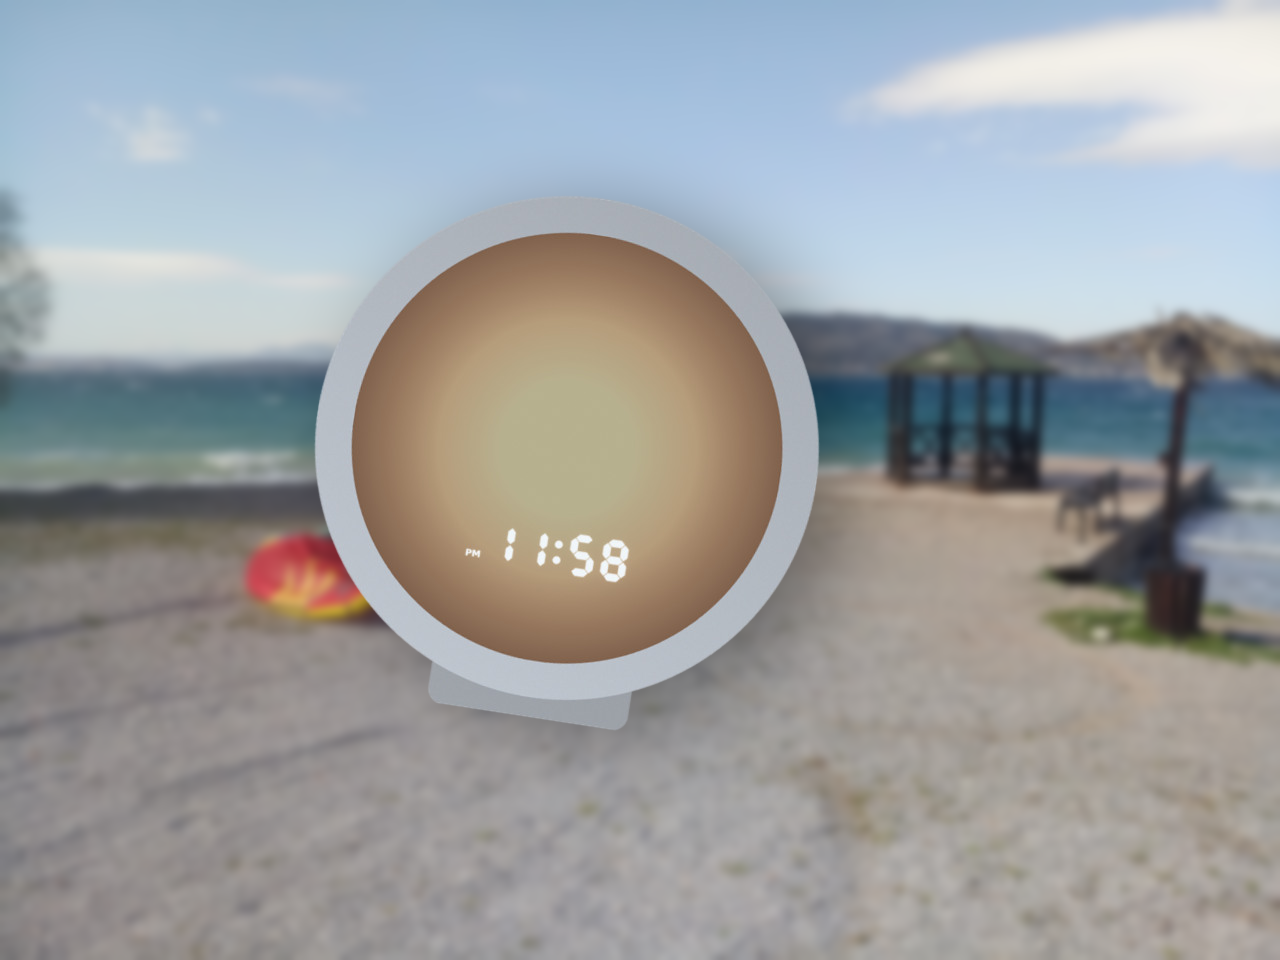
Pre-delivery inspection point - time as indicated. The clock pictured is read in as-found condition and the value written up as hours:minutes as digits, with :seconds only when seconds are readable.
11:58
